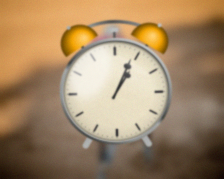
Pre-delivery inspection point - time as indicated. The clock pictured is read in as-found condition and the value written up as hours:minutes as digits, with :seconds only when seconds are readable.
1:04
